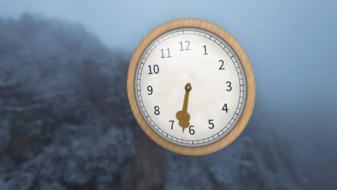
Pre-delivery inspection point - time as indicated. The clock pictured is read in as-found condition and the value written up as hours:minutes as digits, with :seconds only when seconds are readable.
6:32
